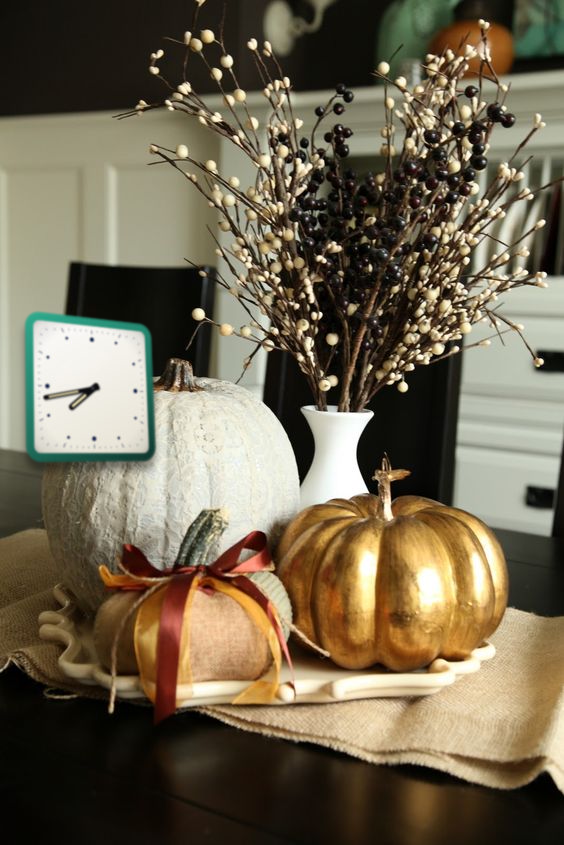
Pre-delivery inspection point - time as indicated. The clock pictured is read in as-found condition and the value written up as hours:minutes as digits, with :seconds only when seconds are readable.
7:43
